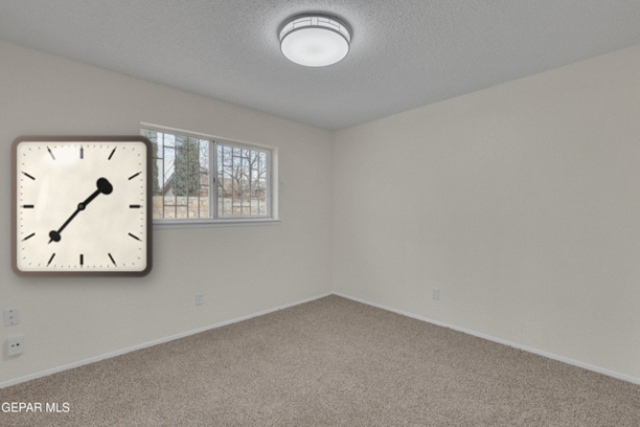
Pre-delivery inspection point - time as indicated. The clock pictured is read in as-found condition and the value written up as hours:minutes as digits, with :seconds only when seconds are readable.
1:37
